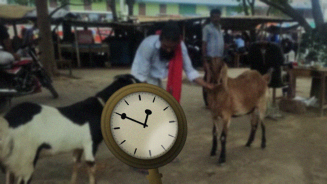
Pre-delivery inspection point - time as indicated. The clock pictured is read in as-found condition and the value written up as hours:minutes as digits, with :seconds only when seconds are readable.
12:50
